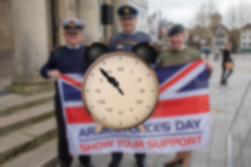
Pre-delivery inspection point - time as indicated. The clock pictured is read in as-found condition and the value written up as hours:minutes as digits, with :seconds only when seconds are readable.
10:53
